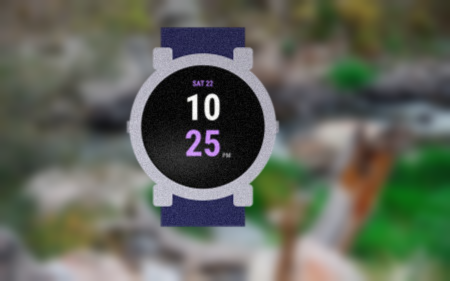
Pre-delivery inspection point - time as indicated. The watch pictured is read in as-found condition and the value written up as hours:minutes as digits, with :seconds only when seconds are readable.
10:25
